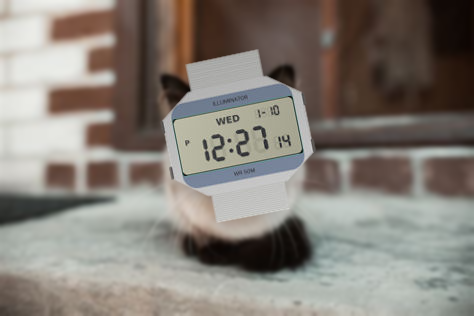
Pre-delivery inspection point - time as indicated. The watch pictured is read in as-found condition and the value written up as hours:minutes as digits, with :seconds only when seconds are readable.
12:27:14
